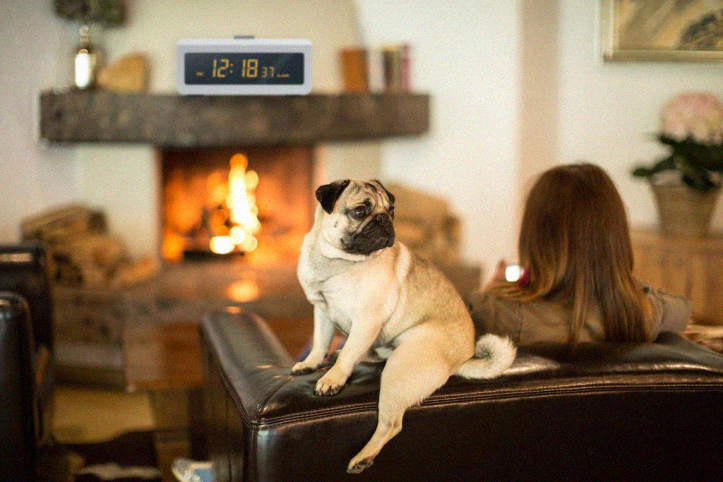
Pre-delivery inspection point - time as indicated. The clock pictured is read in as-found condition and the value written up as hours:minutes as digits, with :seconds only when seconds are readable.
12:18
